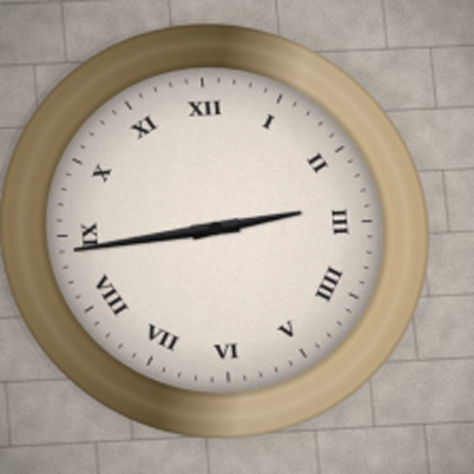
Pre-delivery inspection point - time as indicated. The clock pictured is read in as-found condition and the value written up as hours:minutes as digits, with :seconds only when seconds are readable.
2:44
